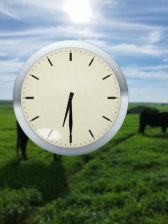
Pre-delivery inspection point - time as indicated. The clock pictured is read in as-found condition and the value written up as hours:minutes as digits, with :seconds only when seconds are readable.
6:30
